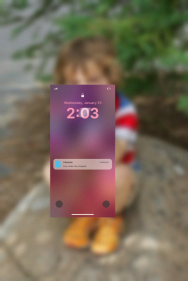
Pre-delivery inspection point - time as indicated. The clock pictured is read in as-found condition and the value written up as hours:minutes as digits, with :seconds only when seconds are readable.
2:03
